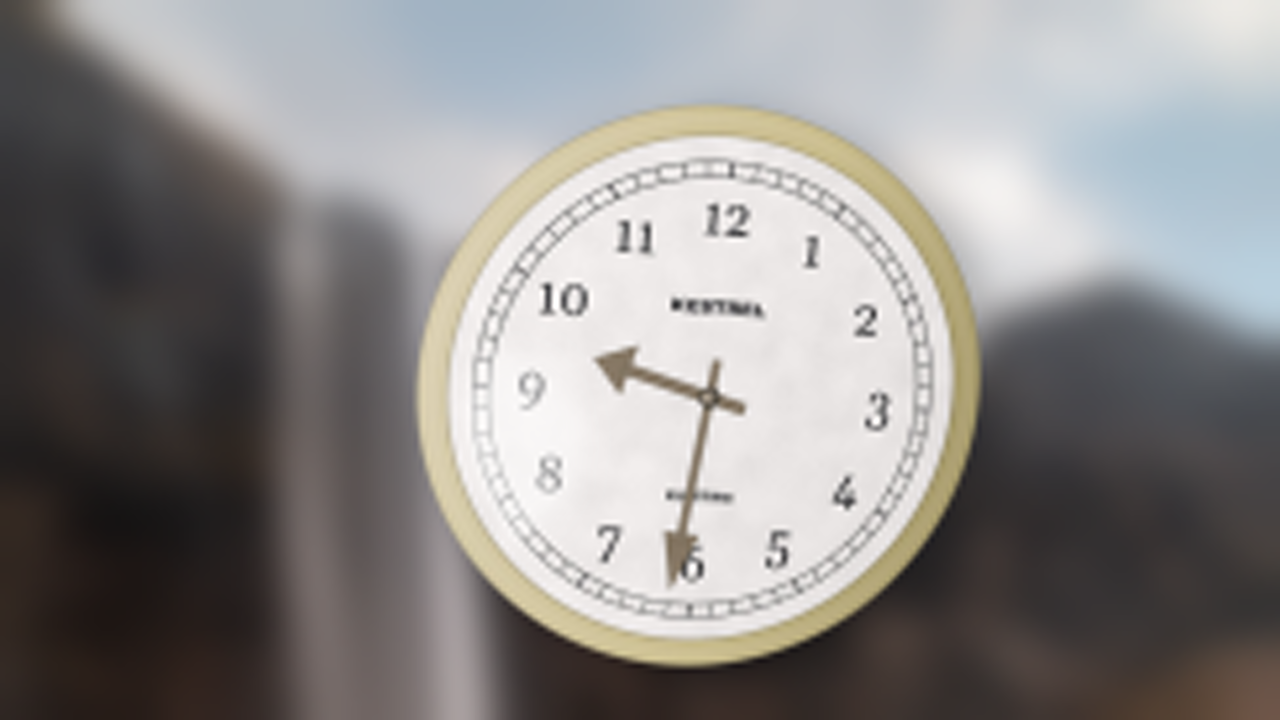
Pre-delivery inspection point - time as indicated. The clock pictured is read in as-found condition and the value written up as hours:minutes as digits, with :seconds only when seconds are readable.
9:31
